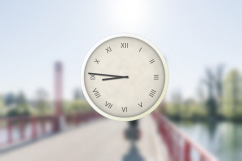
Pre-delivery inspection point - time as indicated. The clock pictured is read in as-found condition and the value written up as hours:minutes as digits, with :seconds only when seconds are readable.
8:46
